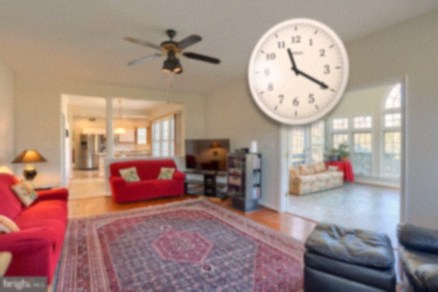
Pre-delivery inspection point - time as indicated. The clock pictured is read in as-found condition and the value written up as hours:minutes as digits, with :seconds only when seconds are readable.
11:20
